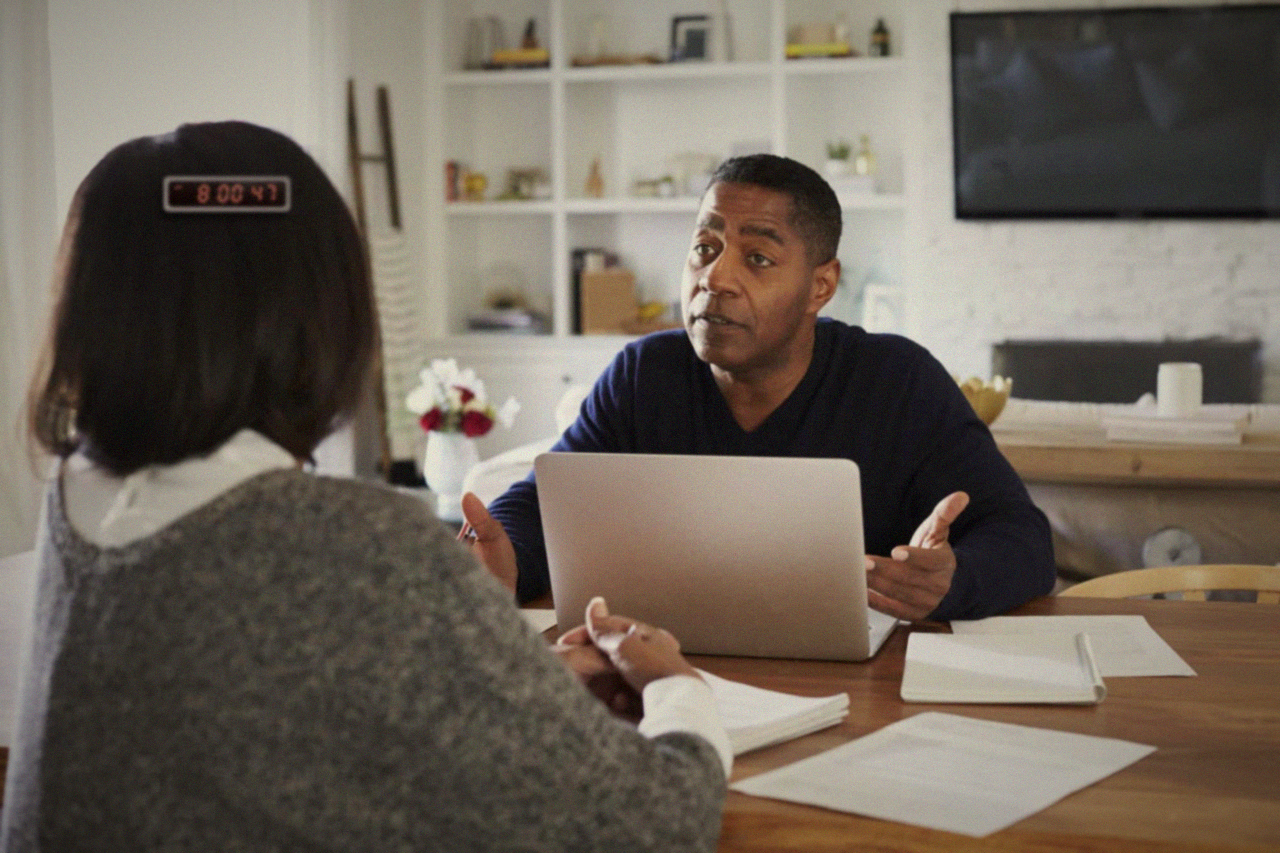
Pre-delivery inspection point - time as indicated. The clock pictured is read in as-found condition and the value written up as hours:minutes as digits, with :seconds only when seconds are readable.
8:00:47
